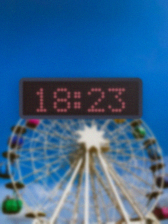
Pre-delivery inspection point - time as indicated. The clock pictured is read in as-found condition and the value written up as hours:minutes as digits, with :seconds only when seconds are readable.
18:23
